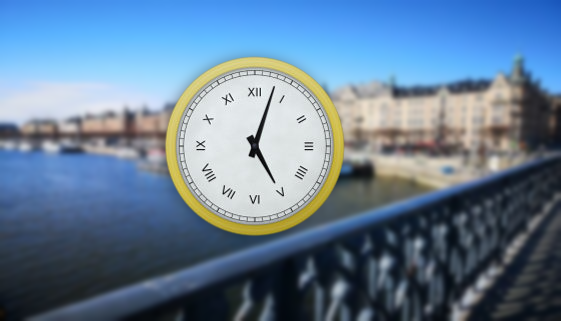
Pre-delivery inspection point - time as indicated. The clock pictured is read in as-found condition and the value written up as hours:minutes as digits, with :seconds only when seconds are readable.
5:03
